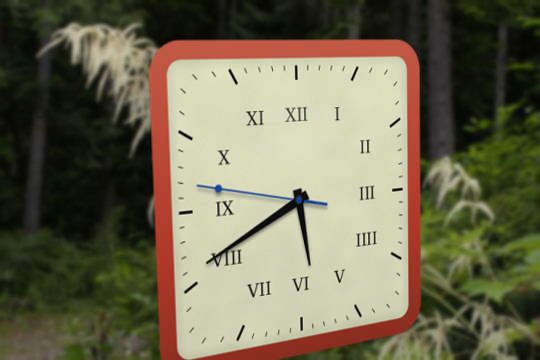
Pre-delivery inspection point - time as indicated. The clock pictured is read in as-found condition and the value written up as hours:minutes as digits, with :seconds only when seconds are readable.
5:40:47
